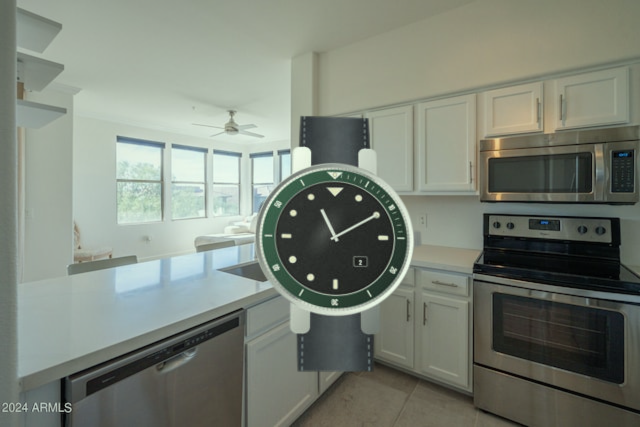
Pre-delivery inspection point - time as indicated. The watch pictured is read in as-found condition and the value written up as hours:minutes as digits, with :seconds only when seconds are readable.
11:10
